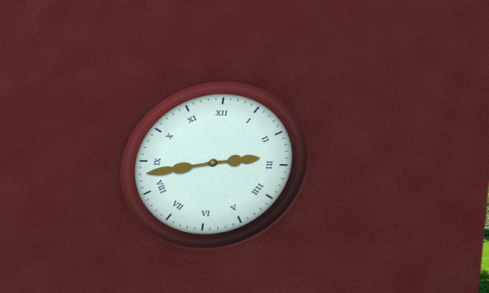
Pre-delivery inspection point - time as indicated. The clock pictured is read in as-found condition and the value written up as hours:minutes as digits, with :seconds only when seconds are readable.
2:43
